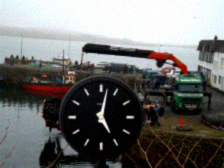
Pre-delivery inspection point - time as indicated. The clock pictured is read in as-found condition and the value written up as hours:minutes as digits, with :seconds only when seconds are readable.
5:02
